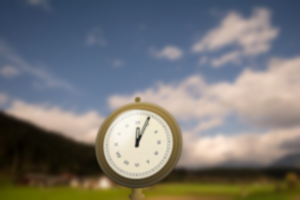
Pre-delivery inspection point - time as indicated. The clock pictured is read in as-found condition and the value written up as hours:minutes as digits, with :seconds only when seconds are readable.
12:04
